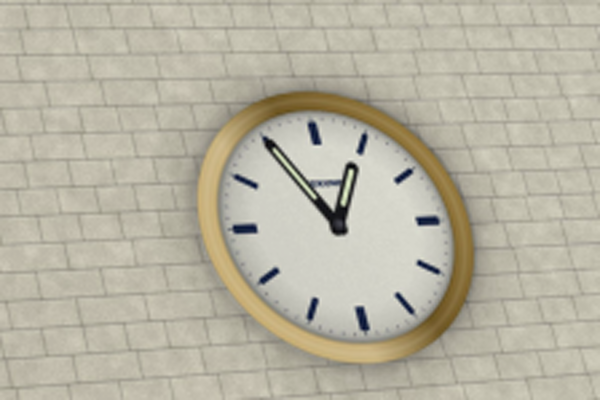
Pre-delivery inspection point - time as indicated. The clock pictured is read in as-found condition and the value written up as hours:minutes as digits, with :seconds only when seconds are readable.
12:55
